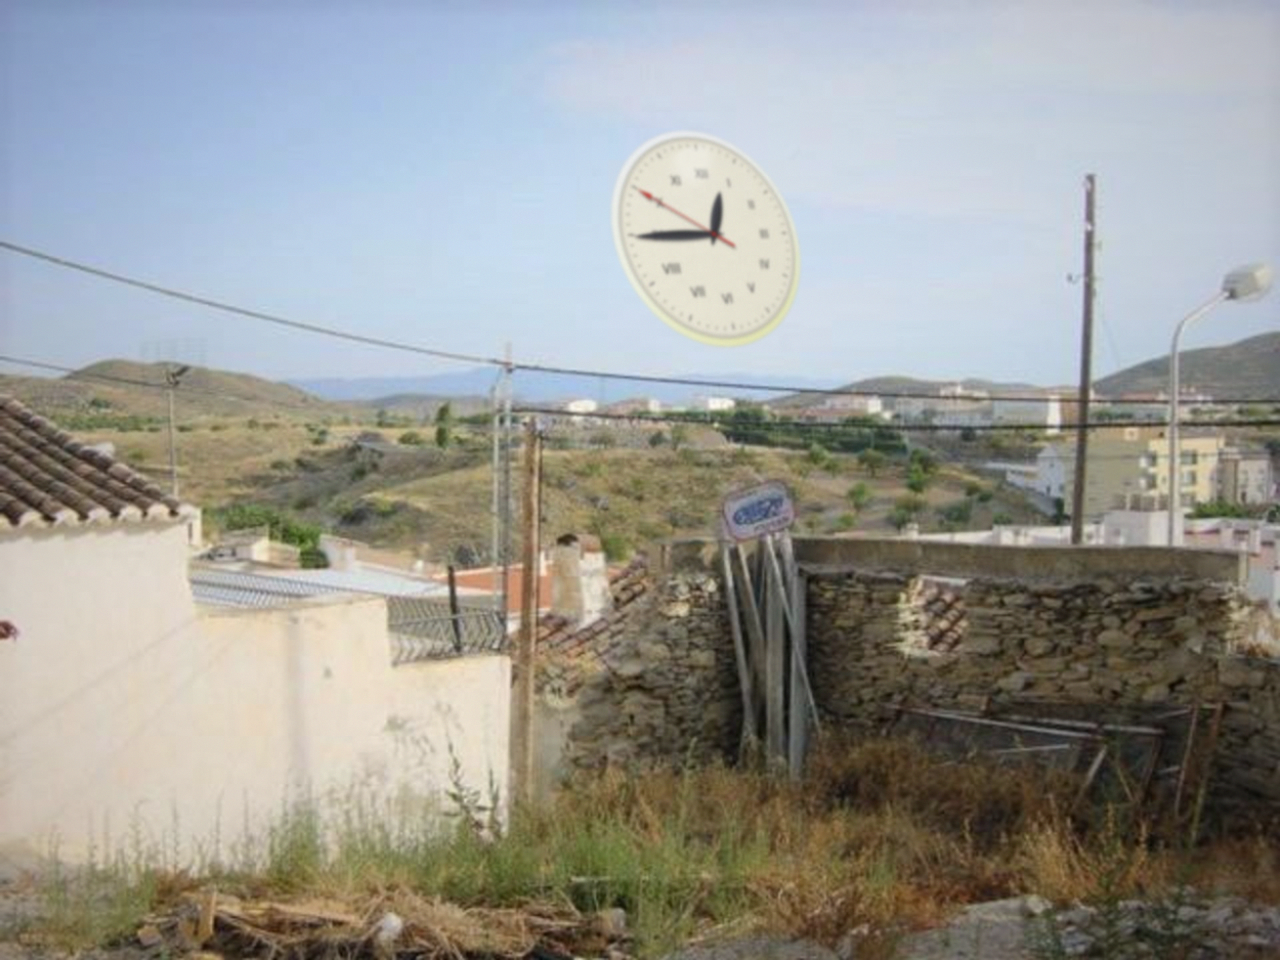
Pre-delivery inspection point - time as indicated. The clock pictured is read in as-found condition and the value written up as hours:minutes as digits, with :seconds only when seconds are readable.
12:44:50
